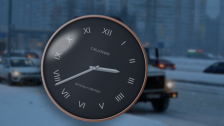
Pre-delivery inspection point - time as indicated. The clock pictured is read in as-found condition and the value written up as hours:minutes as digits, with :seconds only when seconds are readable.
2:38
